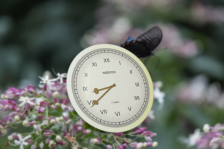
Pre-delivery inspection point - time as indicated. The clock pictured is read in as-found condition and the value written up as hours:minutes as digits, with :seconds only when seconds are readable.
8:39
